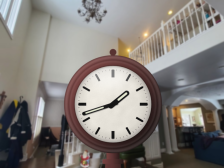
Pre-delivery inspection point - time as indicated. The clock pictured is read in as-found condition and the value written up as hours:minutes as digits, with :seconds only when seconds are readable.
1:42
